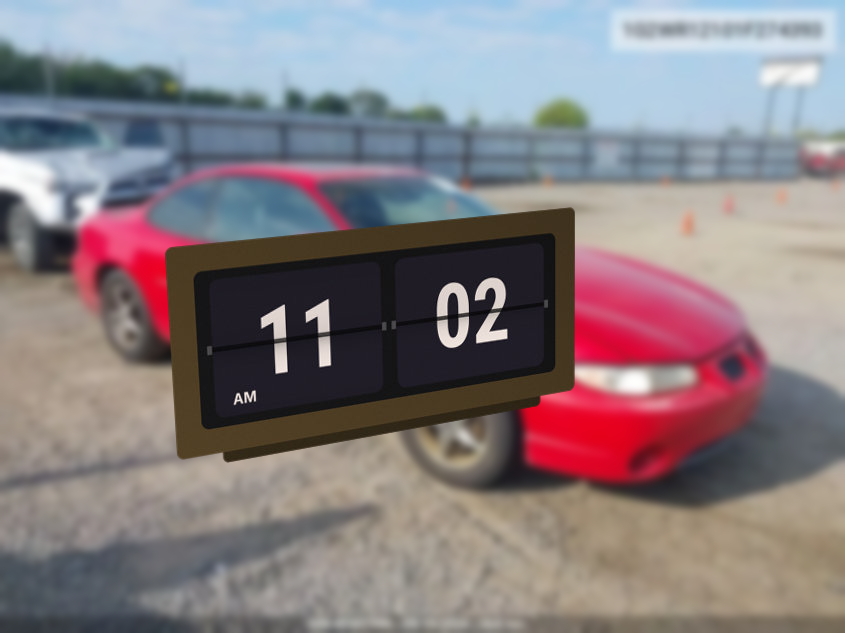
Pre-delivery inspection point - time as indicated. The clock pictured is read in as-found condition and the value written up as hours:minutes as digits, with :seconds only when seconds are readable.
11:02
